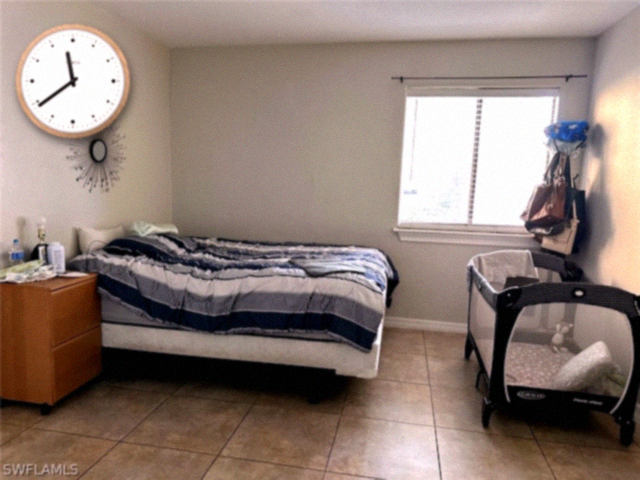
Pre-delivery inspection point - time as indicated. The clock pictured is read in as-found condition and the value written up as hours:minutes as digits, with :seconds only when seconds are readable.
11:39
